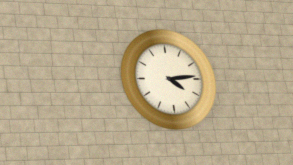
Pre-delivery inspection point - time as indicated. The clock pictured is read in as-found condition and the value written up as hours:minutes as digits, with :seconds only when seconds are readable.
4:14
